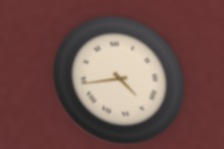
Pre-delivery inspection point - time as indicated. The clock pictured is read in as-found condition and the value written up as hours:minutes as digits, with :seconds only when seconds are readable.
4:44
